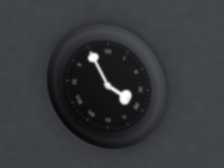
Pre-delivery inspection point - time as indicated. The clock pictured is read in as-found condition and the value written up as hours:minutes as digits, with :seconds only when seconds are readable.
3:55
